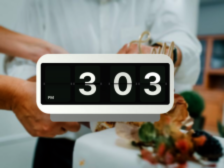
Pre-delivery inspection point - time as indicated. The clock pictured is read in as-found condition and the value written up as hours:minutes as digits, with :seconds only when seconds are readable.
3:03
